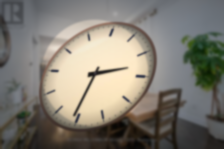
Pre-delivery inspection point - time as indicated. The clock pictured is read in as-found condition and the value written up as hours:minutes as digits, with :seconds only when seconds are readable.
2:31
